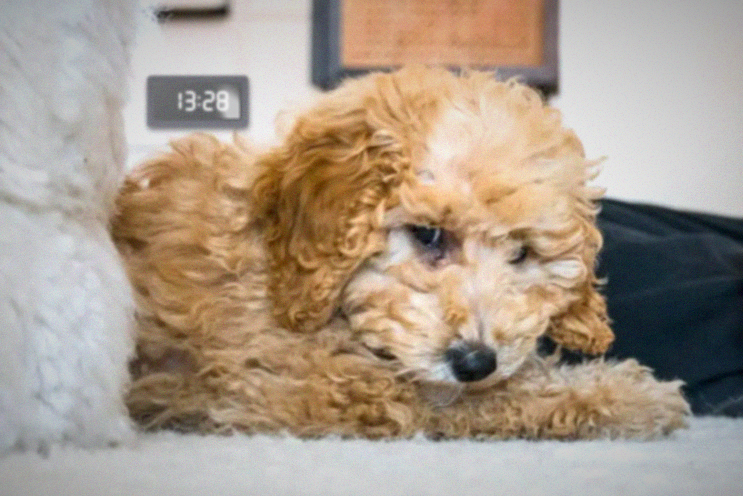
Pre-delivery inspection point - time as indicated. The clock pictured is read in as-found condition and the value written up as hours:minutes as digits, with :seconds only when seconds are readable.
13:28
